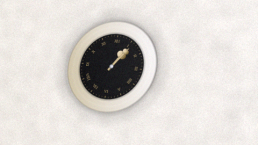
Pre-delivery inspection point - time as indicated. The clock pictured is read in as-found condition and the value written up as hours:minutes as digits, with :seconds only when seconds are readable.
1:06
